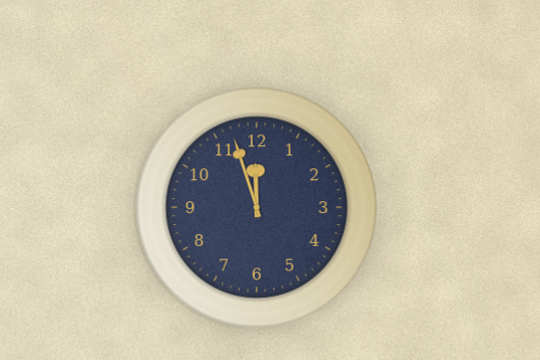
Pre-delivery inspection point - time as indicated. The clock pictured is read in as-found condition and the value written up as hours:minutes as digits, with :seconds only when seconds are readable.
11:57
